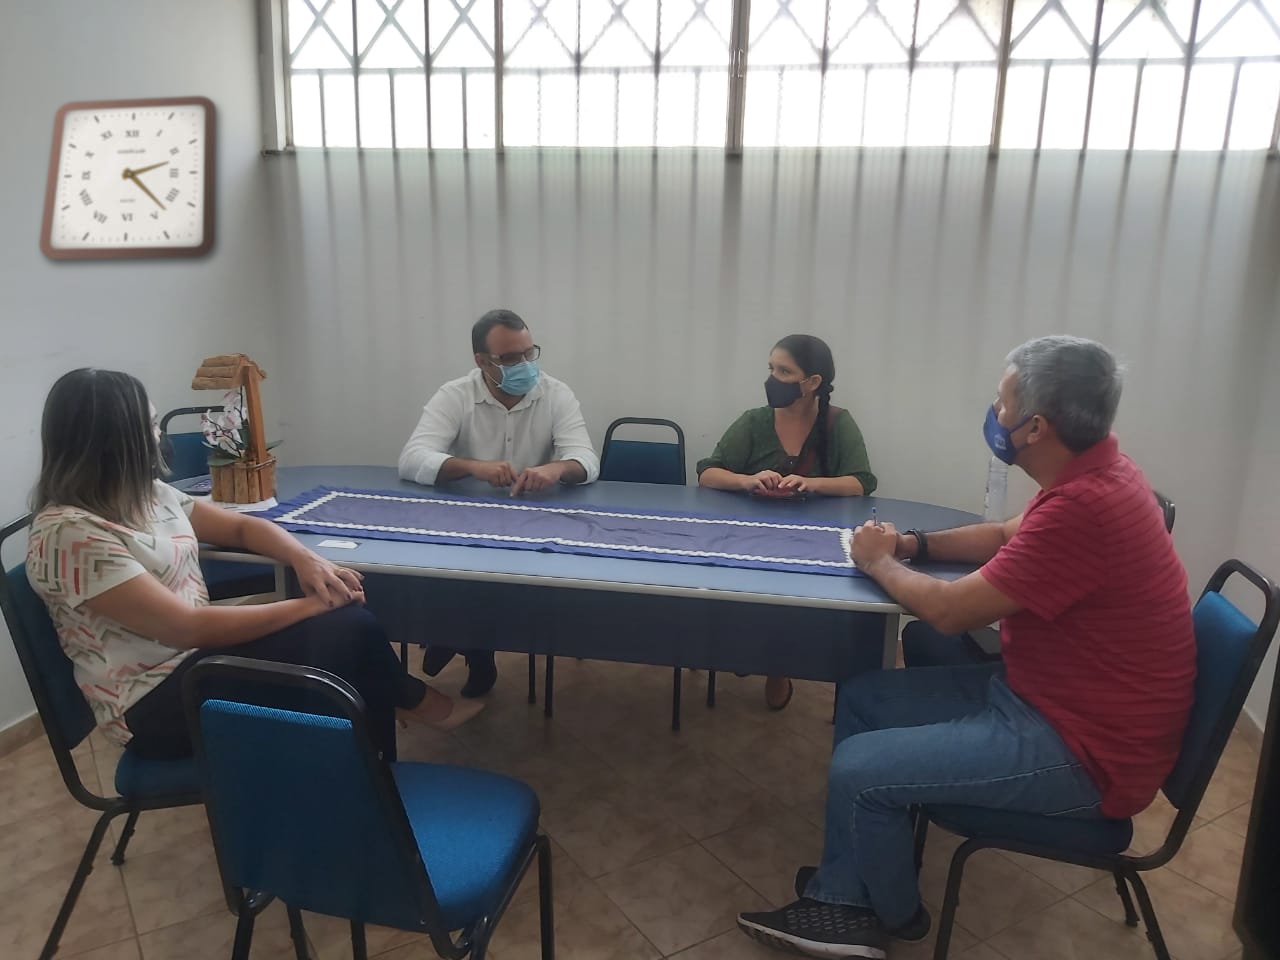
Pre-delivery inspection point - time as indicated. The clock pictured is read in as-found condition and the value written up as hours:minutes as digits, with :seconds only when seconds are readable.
2:23
